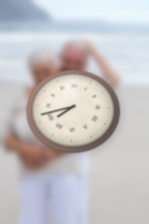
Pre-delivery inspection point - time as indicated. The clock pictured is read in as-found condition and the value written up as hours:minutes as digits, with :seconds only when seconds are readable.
7:42
